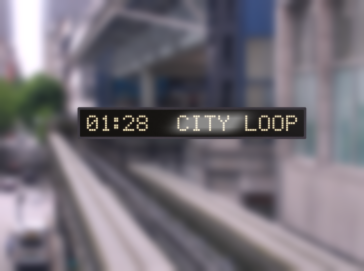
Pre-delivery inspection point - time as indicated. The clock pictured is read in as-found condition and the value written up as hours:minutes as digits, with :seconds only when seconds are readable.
1:28
